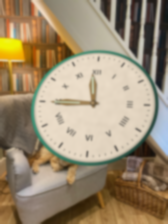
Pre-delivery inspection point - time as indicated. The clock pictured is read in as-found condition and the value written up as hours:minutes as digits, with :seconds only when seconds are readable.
11:45
